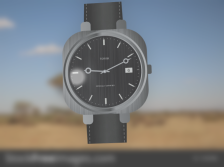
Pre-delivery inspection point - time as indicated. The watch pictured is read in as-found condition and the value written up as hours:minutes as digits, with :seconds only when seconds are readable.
9:11
